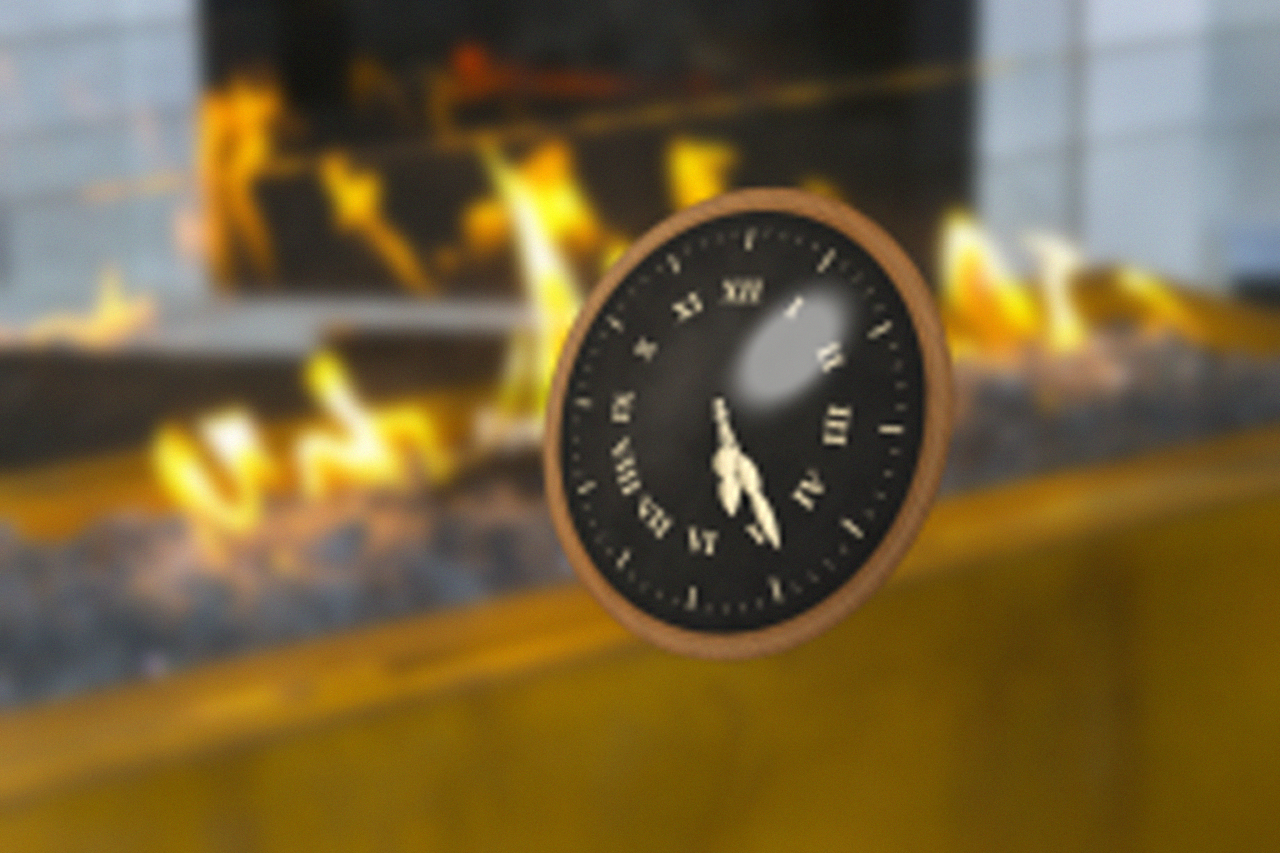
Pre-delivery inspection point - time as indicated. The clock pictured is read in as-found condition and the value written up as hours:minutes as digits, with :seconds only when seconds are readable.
5:24
